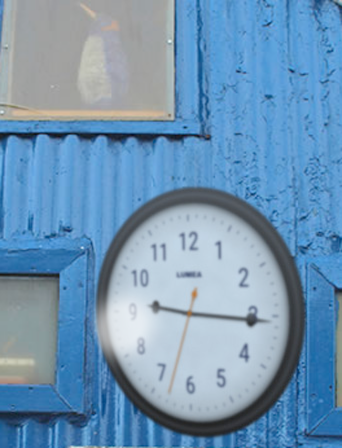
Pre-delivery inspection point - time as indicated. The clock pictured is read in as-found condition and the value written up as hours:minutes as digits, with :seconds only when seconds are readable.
9:15:33
